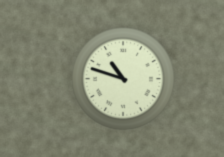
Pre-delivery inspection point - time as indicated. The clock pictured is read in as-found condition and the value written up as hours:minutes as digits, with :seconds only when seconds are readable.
10:48
